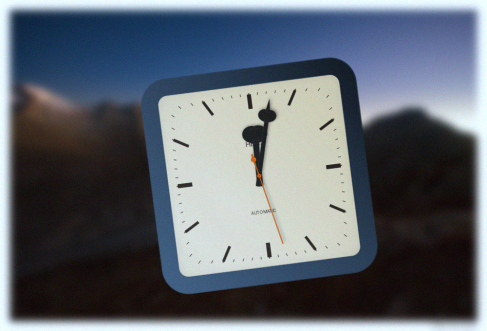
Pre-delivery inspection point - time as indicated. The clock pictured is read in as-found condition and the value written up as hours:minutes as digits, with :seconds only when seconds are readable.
12:02:28
